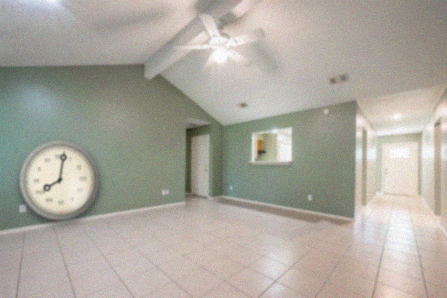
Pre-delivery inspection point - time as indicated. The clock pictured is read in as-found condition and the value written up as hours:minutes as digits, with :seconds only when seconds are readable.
8:02
